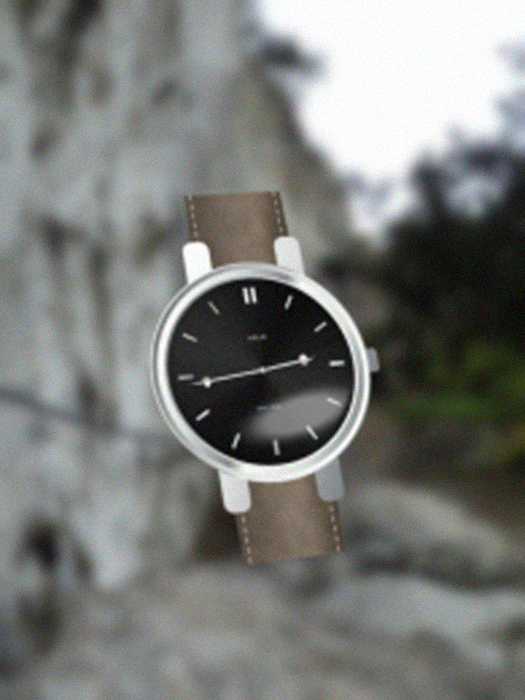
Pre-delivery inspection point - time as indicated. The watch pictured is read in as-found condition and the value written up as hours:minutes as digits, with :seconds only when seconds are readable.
2:44
